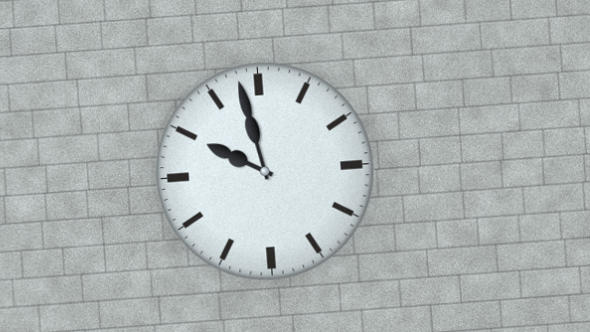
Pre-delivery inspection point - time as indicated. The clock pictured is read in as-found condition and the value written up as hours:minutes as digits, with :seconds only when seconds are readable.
9:58
